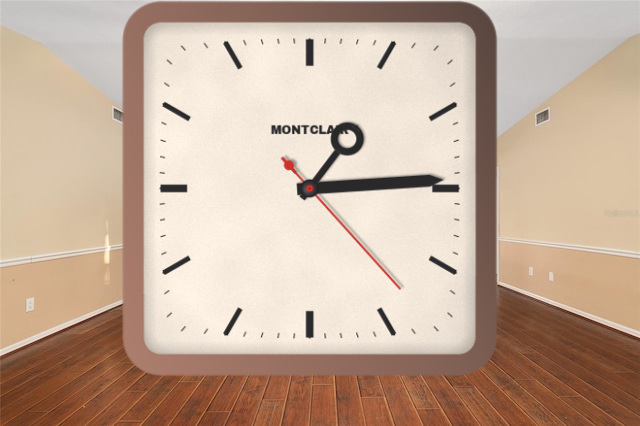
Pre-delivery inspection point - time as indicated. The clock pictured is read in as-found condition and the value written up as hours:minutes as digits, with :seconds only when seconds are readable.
1:14:23
